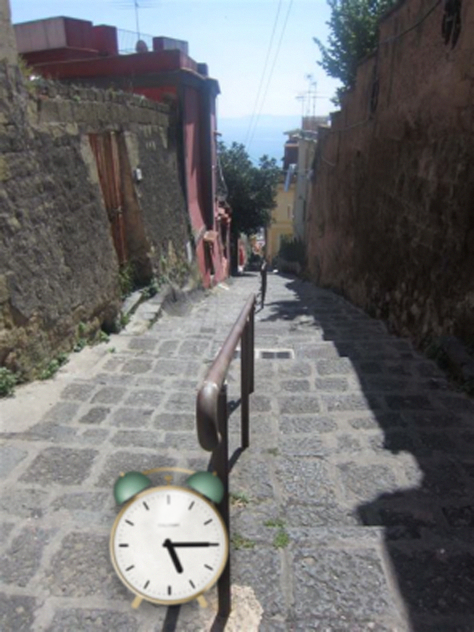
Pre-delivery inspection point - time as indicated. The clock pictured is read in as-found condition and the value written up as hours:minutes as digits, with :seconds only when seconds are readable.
5:15
